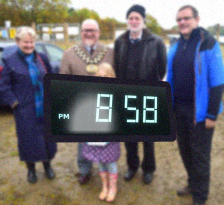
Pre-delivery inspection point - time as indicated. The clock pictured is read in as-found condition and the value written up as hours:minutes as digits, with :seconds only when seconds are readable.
8:58
